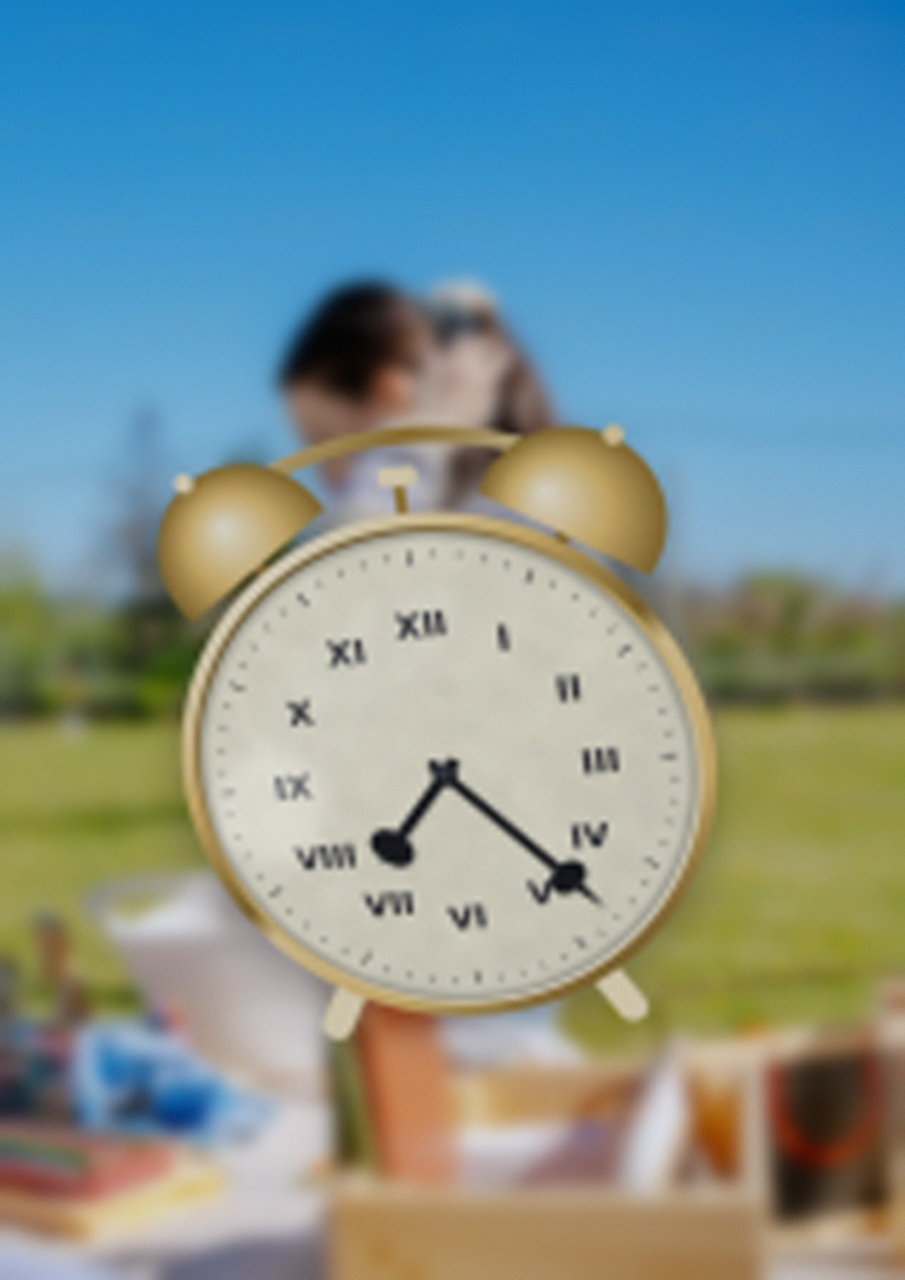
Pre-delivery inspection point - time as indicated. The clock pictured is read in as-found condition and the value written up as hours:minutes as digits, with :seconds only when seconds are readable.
7:23
